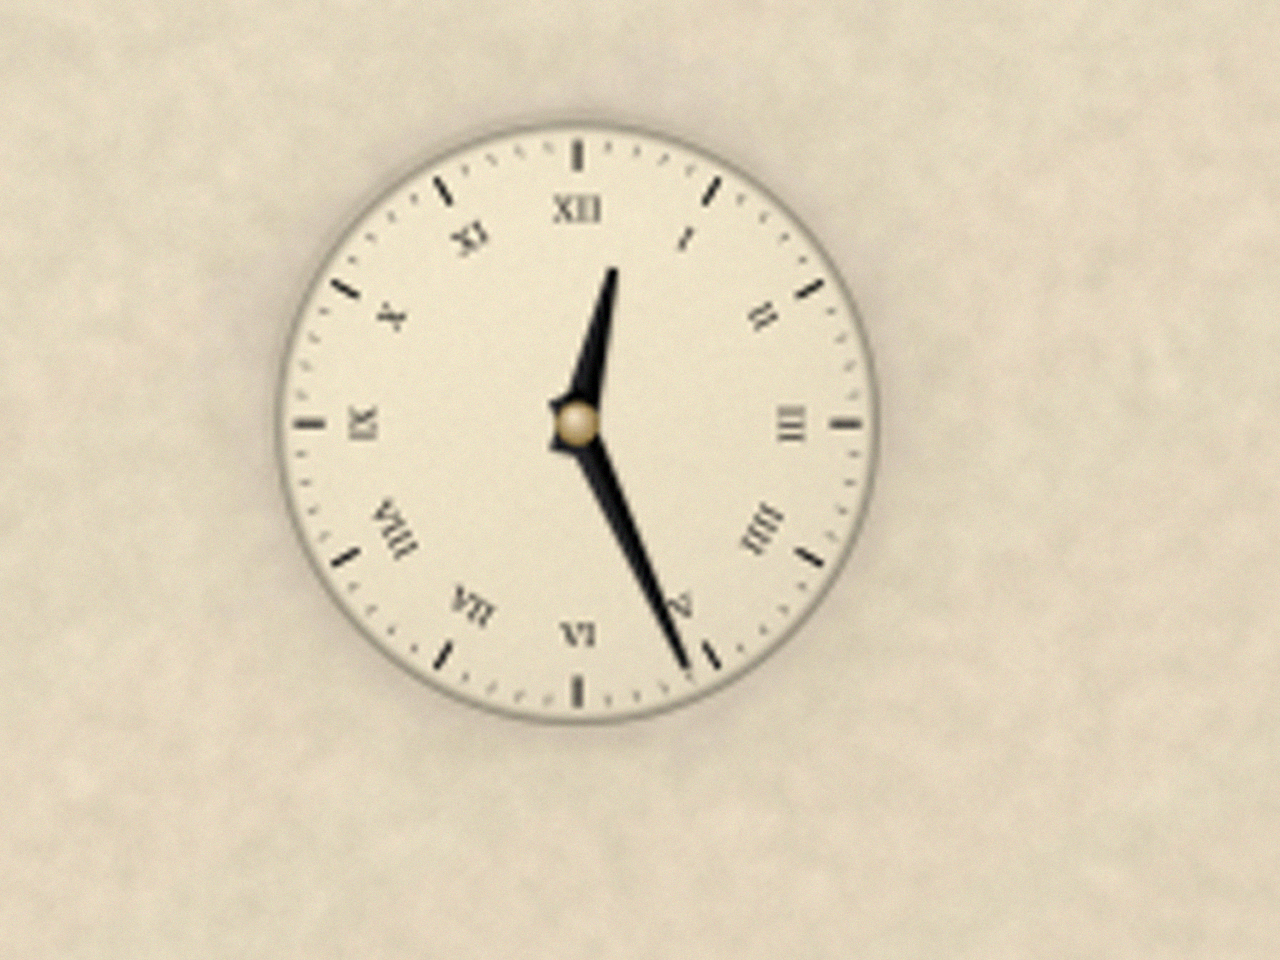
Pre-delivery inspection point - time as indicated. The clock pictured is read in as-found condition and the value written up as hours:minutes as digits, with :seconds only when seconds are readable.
12:26
